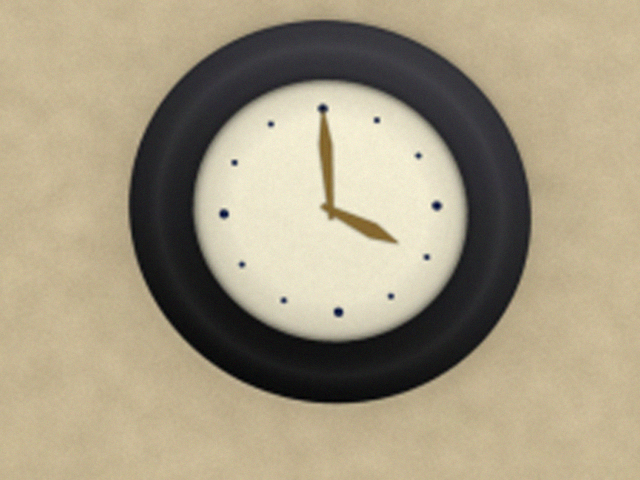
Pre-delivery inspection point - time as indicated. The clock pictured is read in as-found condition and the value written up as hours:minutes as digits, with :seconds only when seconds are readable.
4:00
